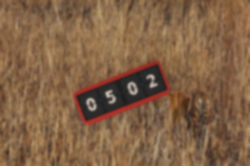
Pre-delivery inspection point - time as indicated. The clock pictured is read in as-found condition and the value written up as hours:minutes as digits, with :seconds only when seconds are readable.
5:02
